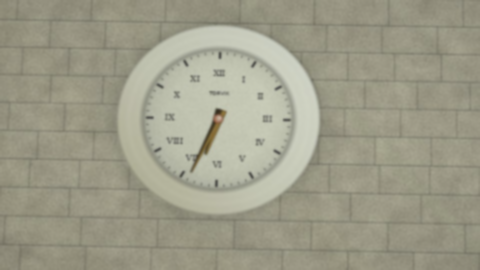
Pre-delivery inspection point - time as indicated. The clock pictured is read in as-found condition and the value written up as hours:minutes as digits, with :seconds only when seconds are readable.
6:34
